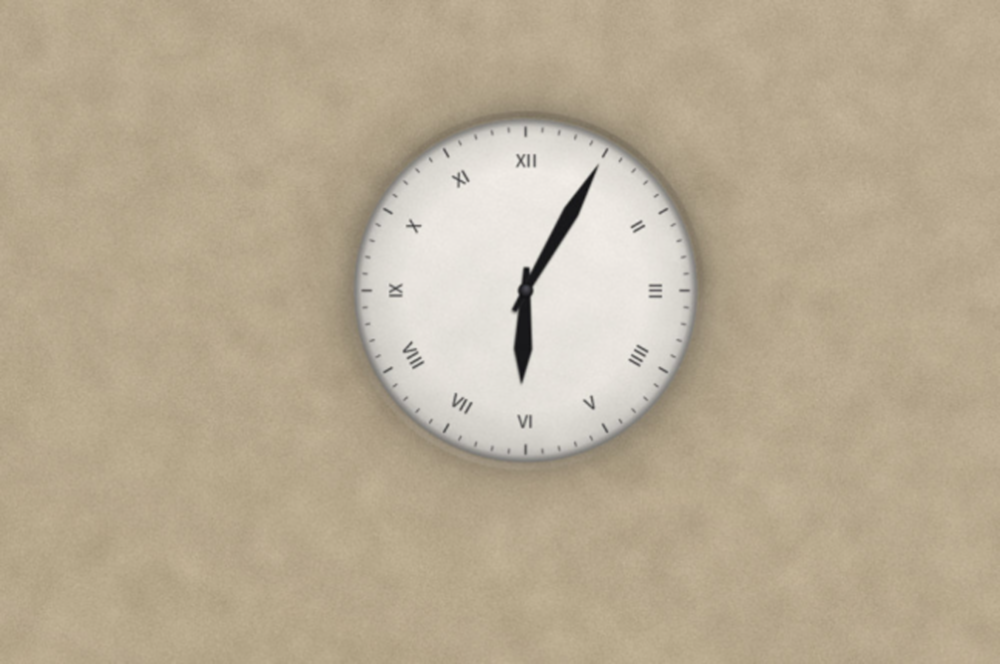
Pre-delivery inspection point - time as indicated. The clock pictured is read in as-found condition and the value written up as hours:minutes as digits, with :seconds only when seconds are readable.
6:05
